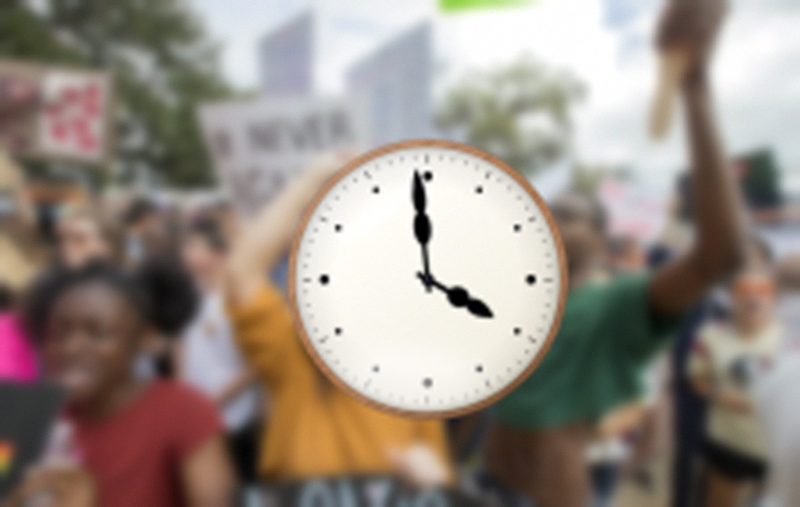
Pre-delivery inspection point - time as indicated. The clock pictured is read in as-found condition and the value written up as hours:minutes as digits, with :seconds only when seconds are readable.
3:59
